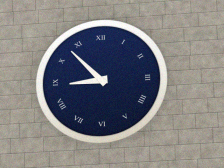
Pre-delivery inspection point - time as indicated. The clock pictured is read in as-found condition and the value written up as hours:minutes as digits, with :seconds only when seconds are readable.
8:53
